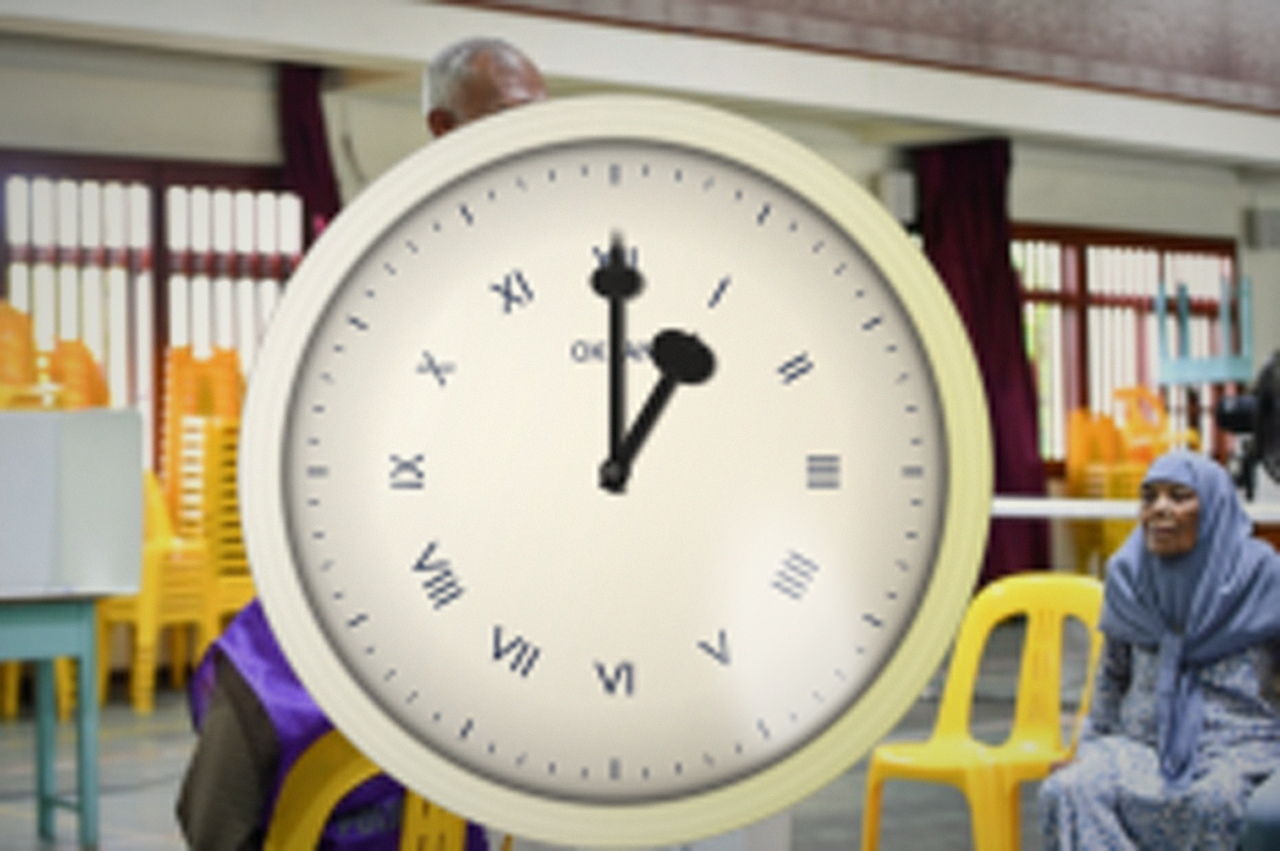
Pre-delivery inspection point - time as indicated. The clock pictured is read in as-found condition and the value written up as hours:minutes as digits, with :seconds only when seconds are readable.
1:00
